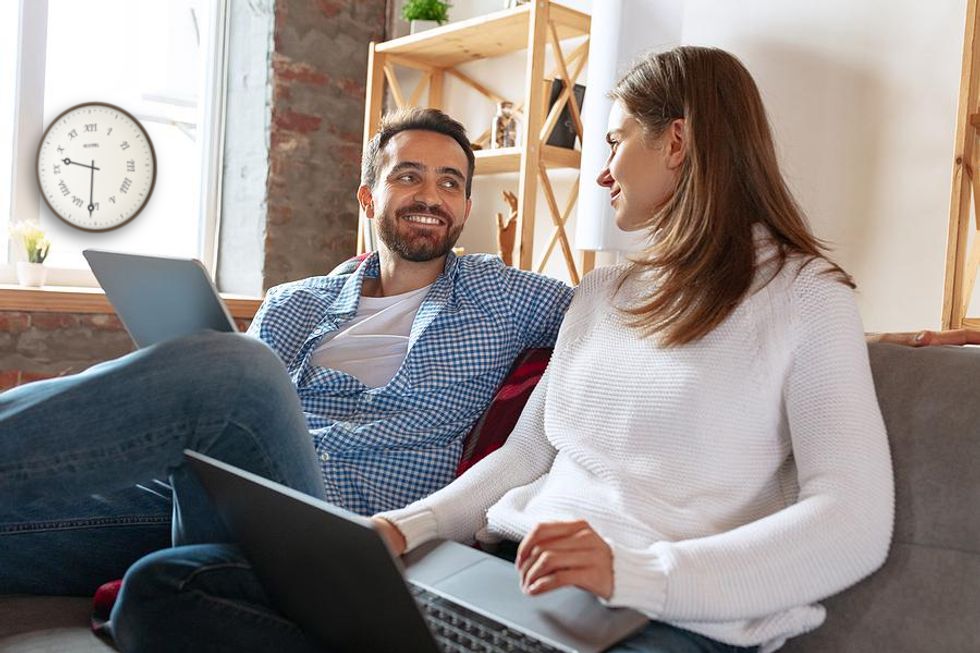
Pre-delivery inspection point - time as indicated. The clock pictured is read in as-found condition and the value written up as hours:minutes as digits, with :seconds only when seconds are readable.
9:31
